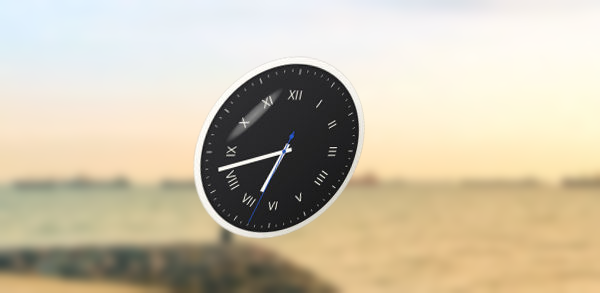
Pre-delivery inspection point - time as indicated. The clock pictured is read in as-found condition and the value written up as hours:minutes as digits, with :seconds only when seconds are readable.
6:42:33
